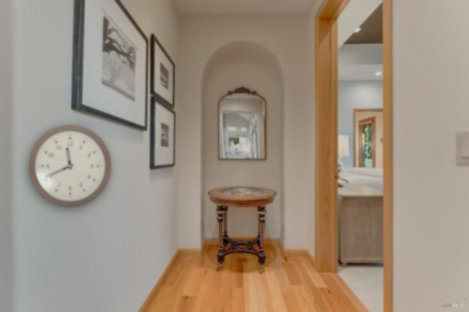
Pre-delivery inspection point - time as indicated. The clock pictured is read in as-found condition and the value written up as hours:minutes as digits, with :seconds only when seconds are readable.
11:41
